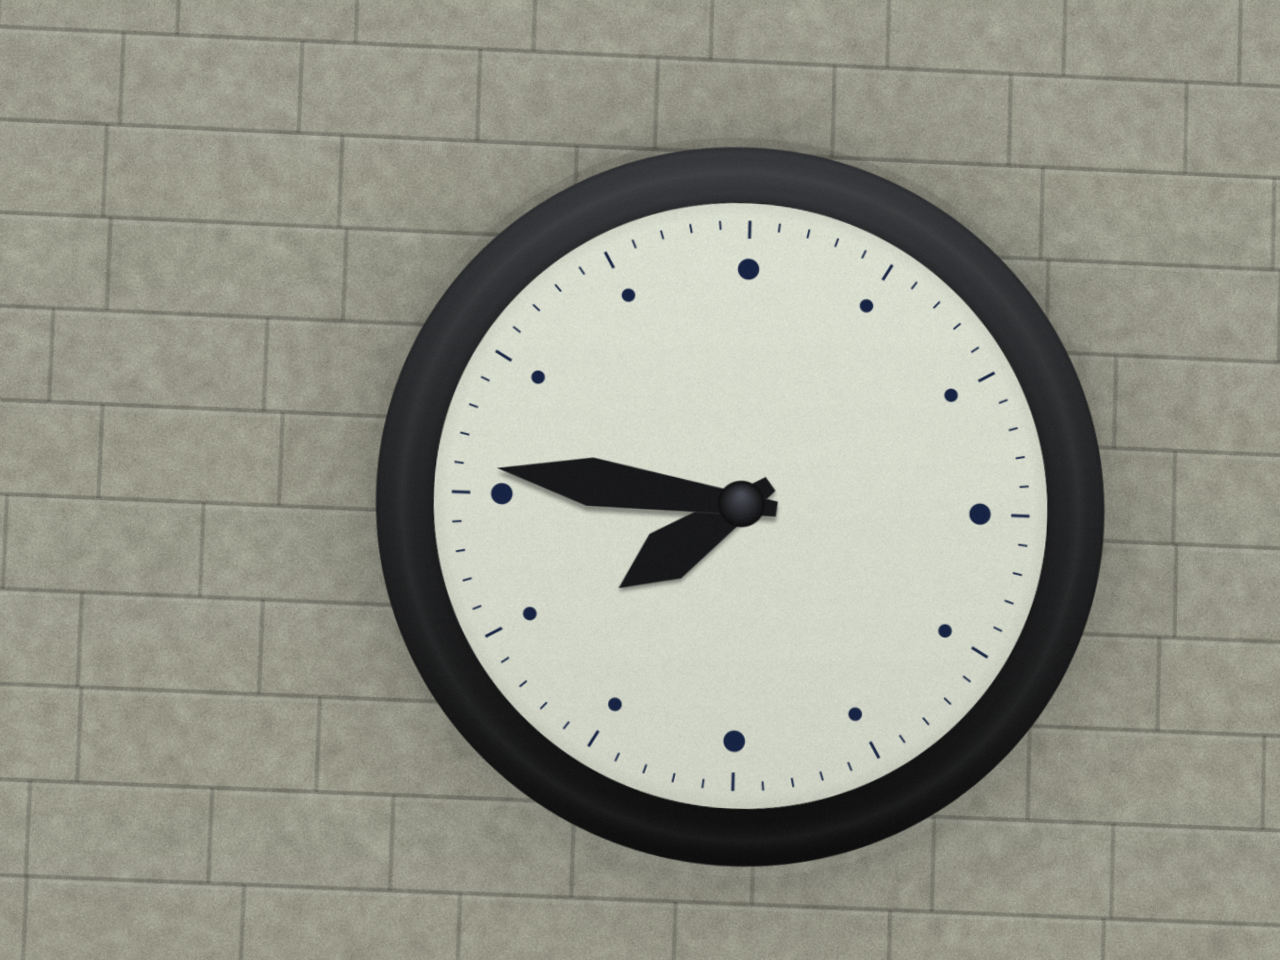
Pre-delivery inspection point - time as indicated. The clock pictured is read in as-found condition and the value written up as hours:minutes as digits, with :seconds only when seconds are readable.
7:46
